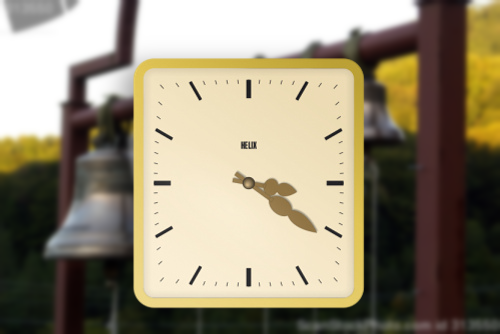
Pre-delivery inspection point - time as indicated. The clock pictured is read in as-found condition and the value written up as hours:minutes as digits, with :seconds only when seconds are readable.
3:21
